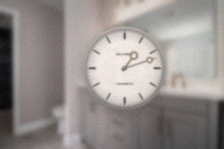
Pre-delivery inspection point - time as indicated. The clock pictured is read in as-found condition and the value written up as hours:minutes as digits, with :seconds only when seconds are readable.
1:12
